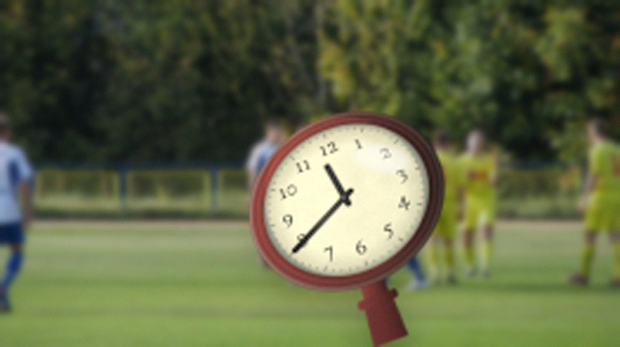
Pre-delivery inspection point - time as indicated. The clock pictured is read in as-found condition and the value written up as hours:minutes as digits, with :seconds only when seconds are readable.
11:40
